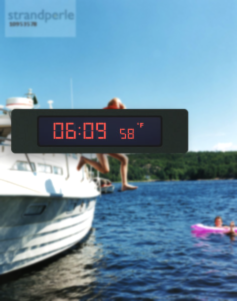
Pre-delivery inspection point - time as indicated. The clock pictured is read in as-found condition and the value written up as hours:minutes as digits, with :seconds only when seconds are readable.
6:09
